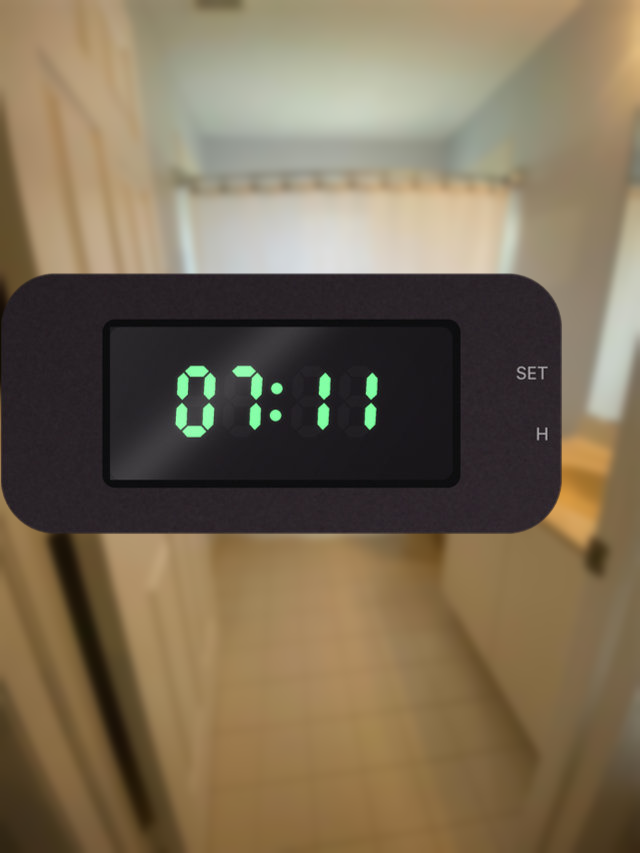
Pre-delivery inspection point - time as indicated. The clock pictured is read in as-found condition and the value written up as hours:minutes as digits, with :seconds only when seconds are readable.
7:11
